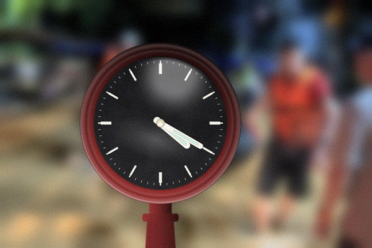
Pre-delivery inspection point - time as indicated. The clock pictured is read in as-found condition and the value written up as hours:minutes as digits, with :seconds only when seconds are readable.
4:20
